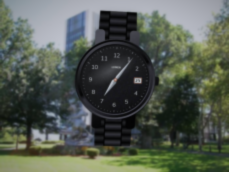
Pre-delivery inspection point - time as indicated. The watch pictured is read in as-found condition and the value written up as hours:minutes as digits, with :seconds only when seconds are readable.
7:06
